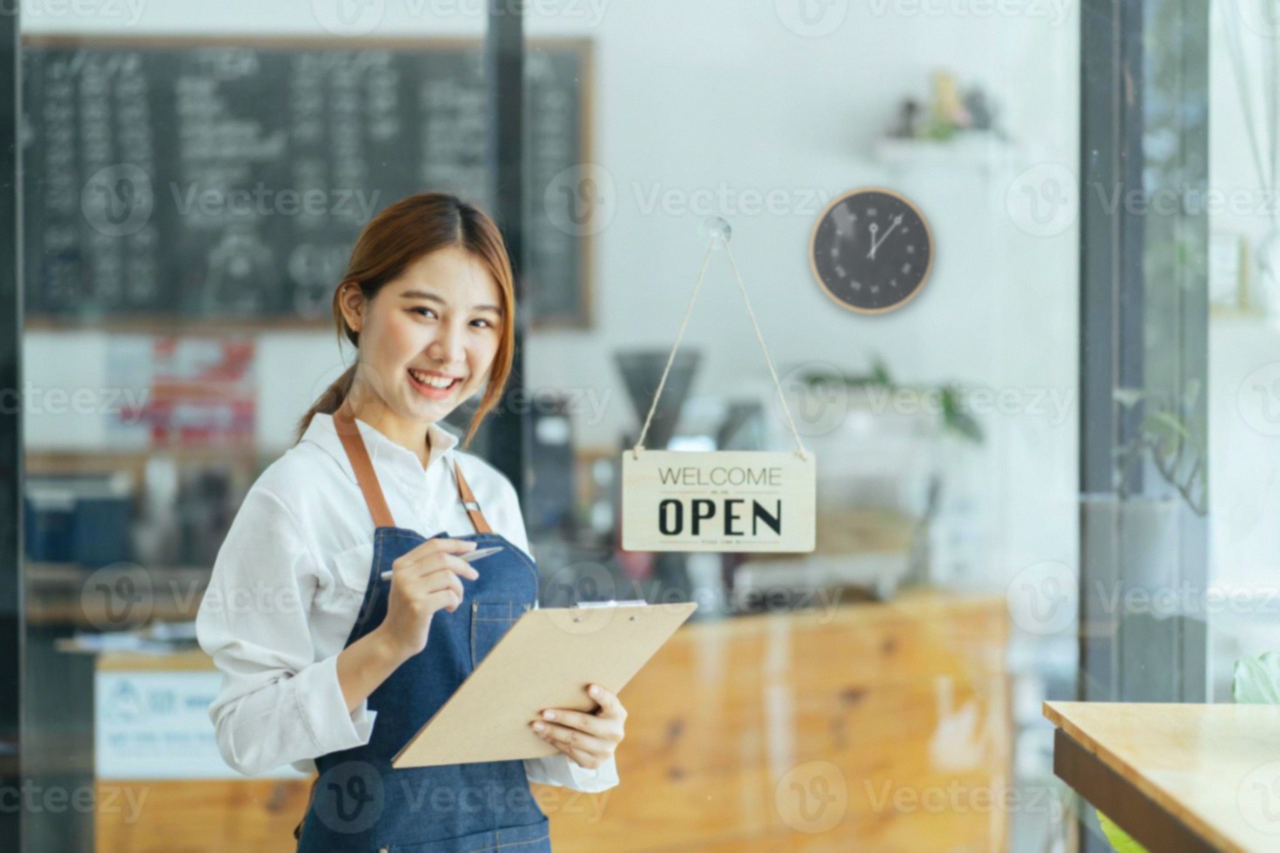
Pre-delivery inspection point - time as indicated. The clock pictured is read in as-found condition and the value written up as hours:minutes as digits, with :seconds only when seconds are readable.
12:07
